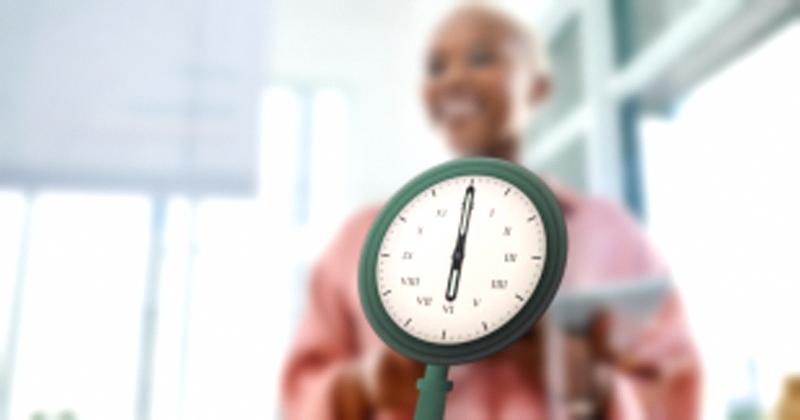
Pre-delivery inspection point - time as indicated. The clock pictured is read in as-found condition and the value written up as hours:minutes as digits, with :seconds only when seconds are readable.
6:00
